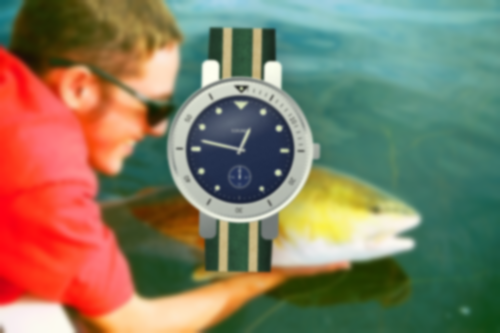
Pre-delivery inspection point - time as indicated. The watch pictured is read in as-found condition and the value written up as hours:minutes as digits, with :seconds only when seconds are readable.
12:47
